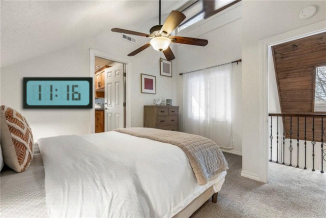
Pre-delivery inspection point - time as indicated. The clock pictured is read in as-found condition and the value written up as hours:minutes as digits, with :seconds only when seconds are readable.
11:16
